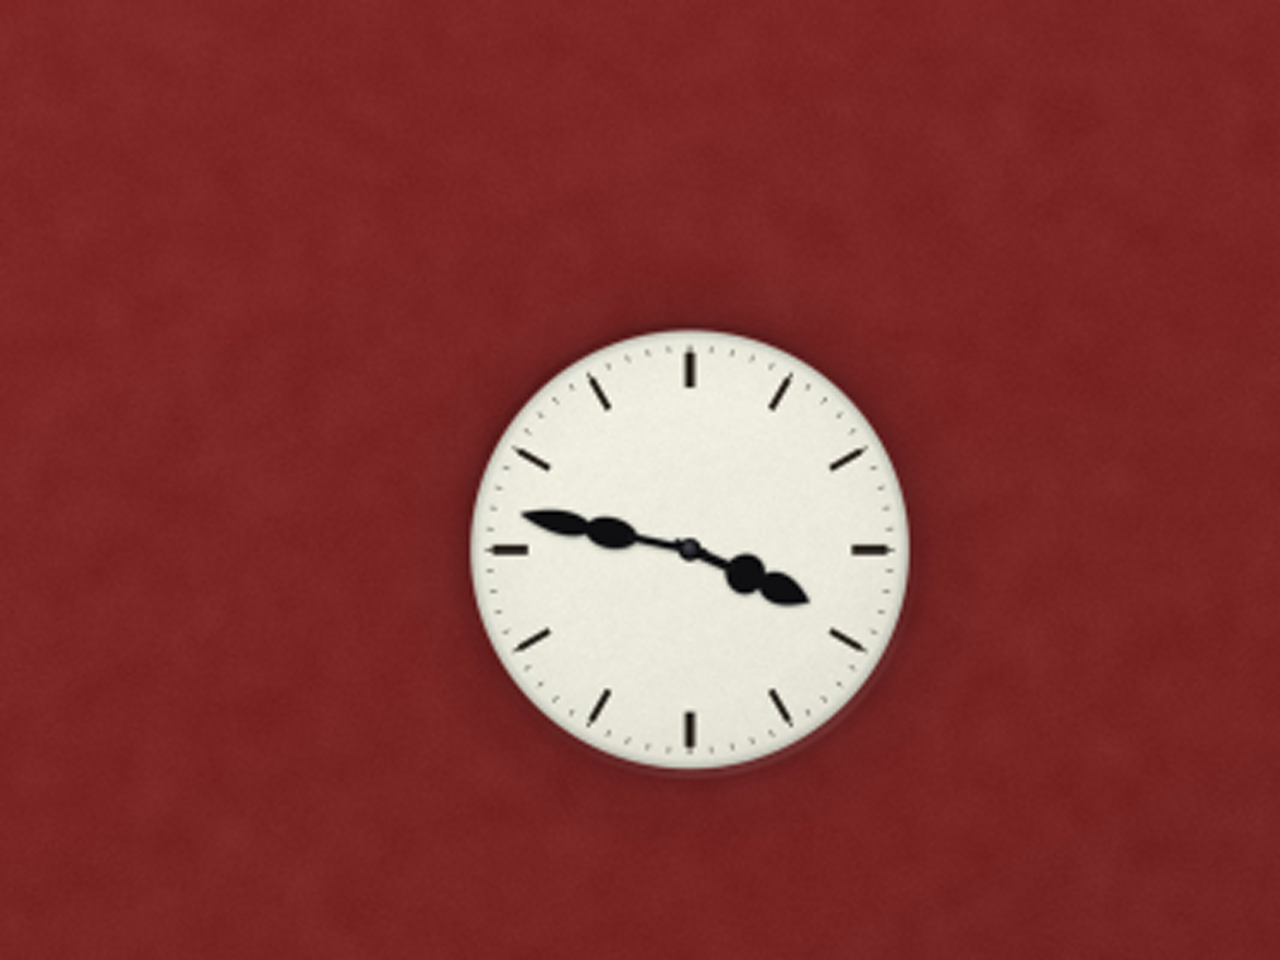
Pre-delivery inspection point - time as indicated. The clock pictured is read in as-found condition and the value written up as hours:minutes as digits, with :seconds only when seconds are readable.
3:47
